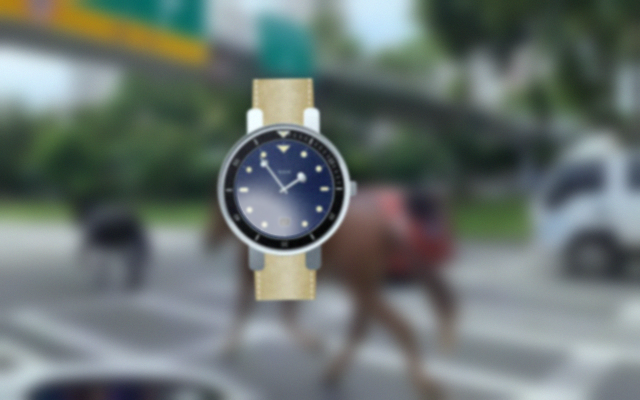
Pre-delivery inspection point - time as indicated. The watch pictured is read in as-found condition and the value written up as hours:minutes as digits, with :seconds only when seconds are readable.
1:54
